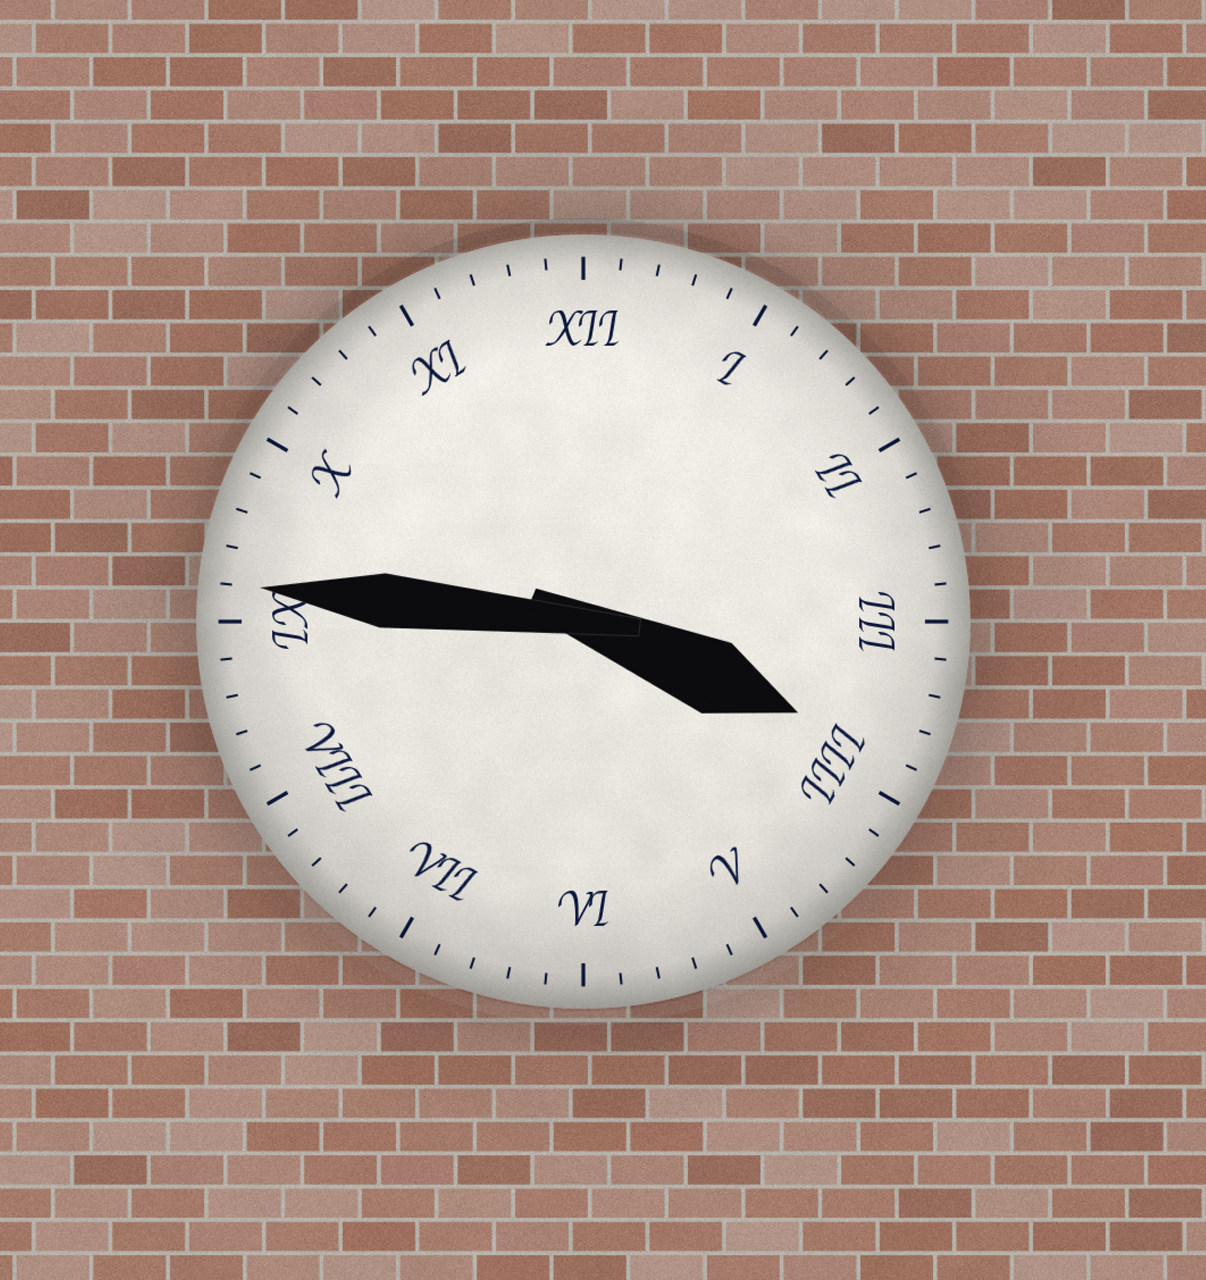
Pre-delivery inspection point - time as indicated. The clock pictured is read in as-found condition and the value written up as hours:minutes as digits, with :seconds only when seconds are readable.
3:46
